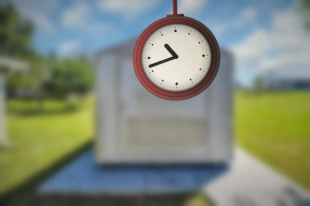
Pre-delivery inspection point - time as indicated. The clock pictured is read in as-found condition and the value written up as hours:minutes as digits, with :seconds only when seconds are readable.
10:42
